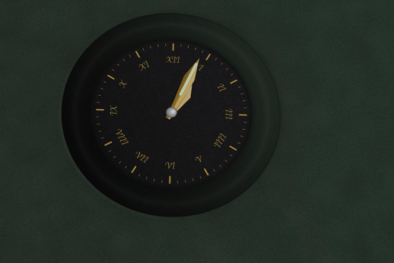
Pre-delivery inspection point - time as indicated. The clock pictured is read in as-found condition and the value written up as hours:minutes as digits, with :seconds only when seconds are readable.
1:04
